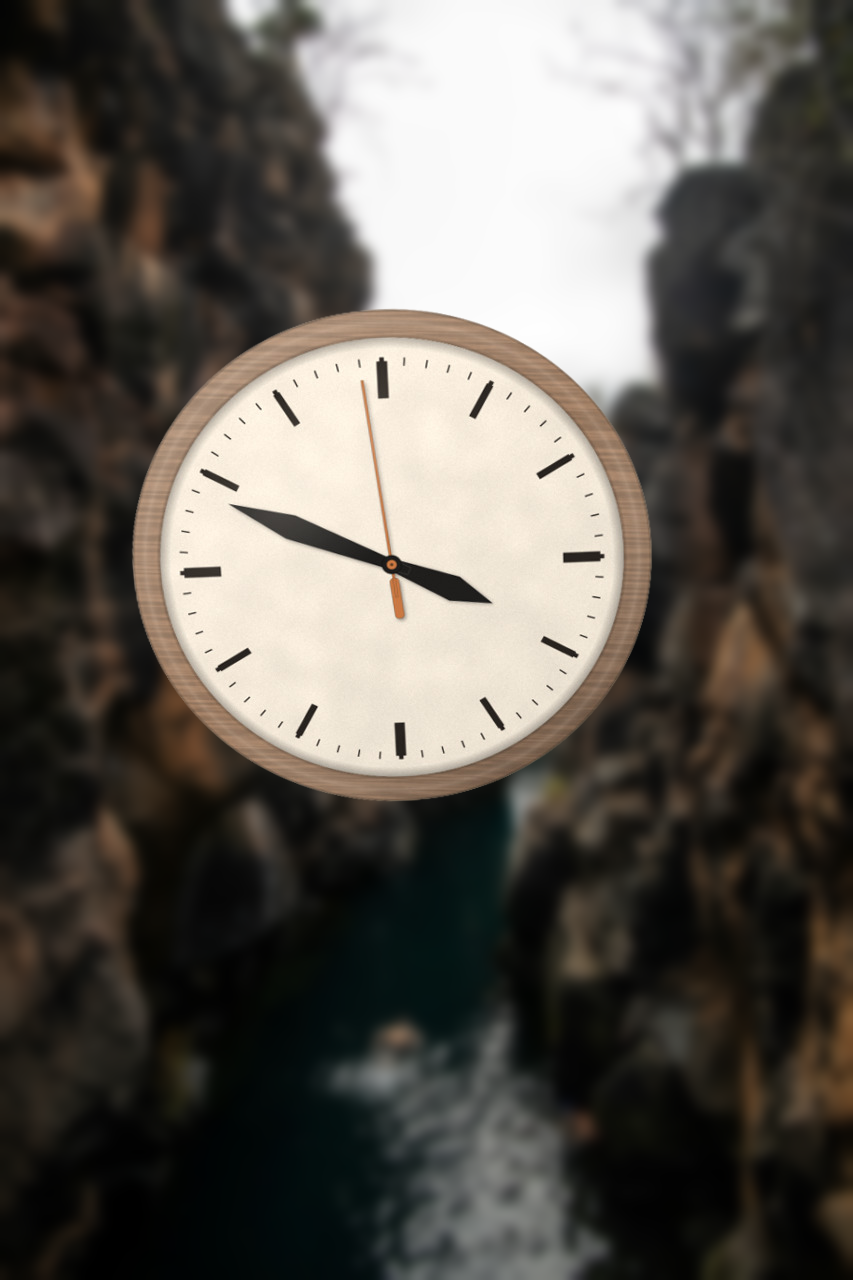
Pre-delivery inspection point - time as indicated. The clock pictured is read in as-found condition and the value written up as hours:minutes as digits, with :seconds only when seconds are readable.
3:48:59
